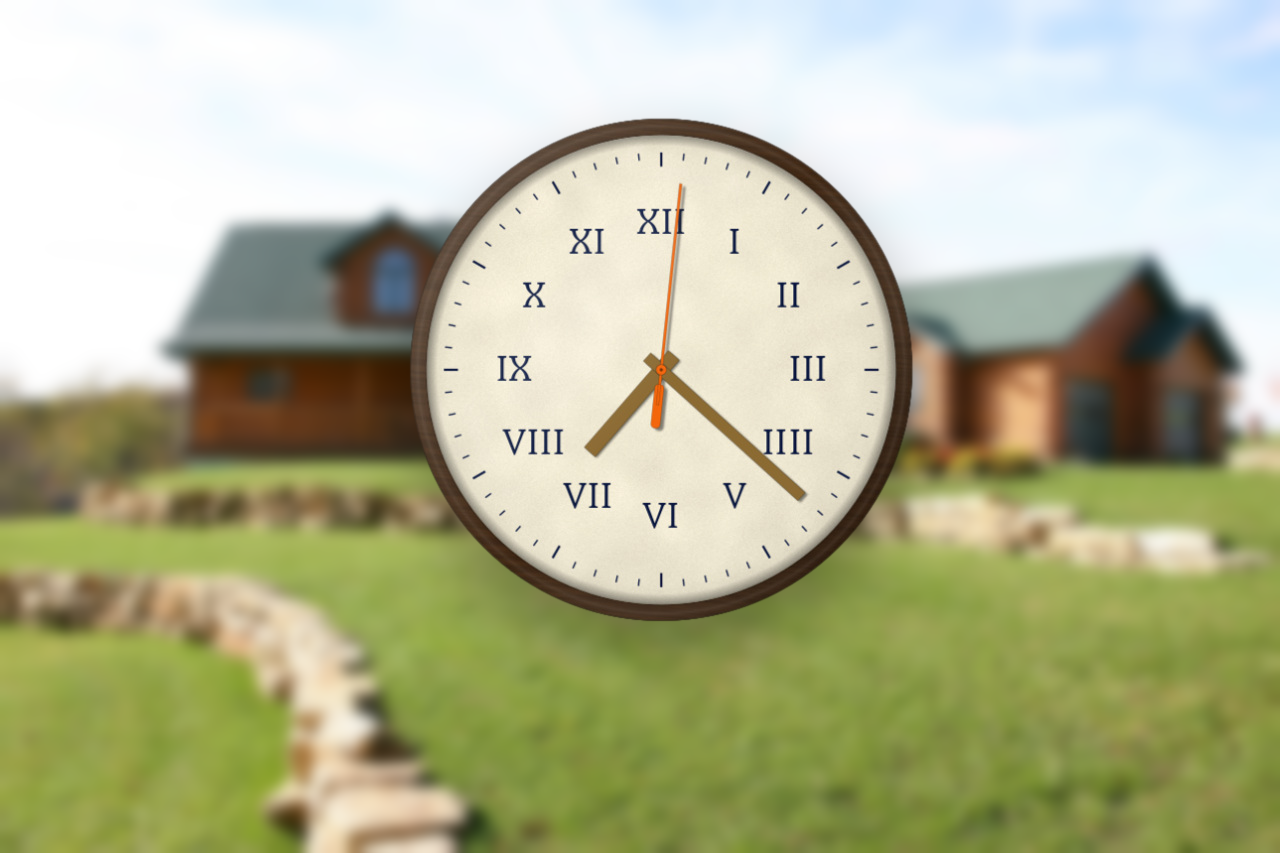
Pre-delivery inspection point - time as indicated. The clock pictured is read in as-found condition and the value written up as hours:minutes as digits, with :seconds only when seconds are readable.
7:22:01
